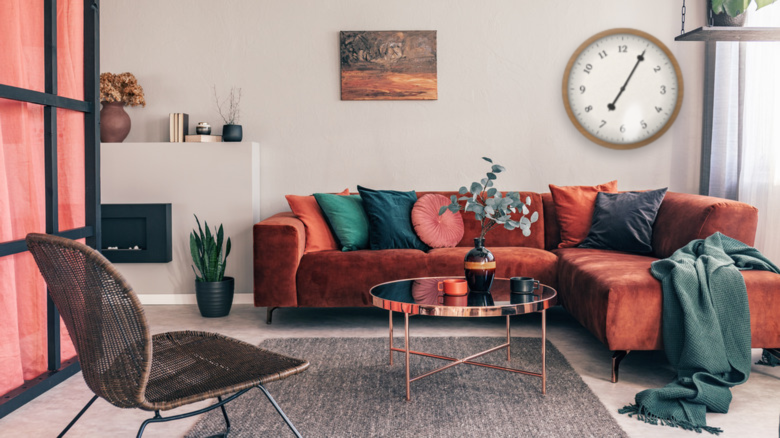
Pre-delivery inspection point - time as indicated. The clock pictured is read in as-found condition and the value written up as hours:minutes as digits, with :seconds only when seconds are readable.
7:05
